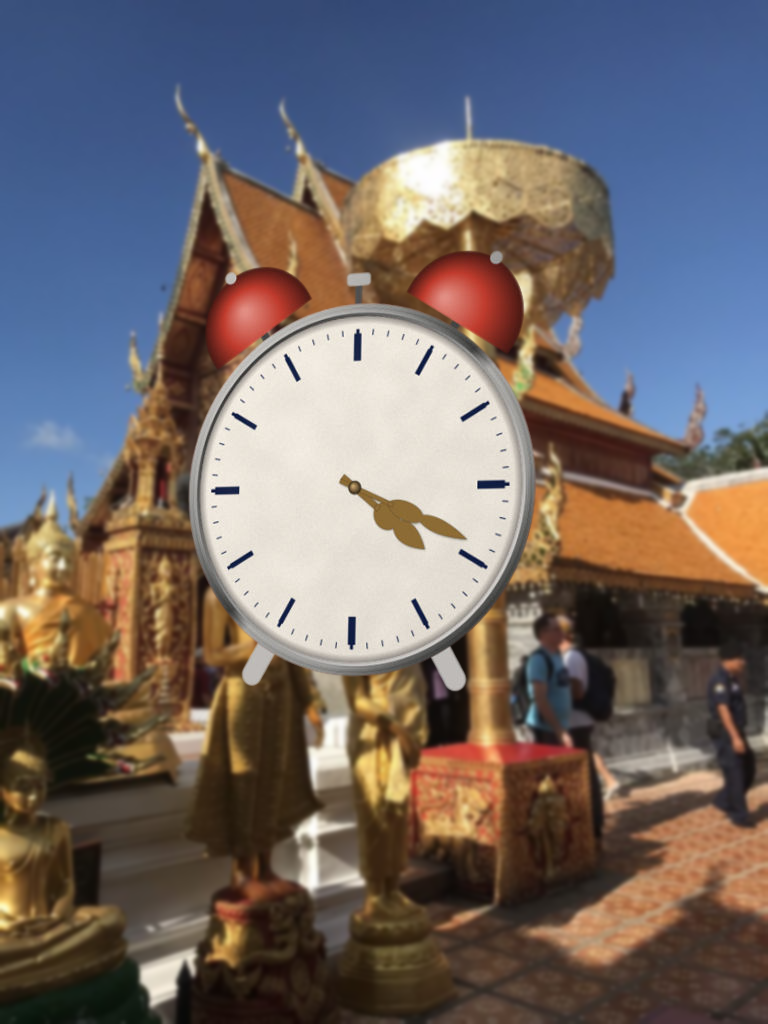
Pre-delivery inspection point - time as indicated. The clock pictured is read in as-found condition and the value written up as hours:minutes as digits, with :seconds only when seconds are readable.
4:19
